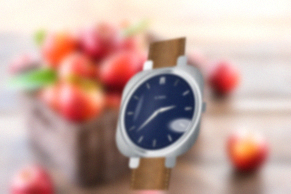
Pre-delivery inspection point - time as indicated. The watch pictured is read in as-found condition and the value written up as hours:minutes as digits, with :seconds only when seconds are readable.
2:38
